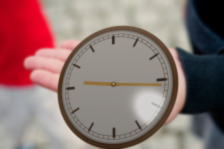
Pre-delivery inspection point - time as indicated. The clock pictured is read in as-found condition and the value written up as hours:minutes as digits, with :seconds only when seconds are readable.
9:16
